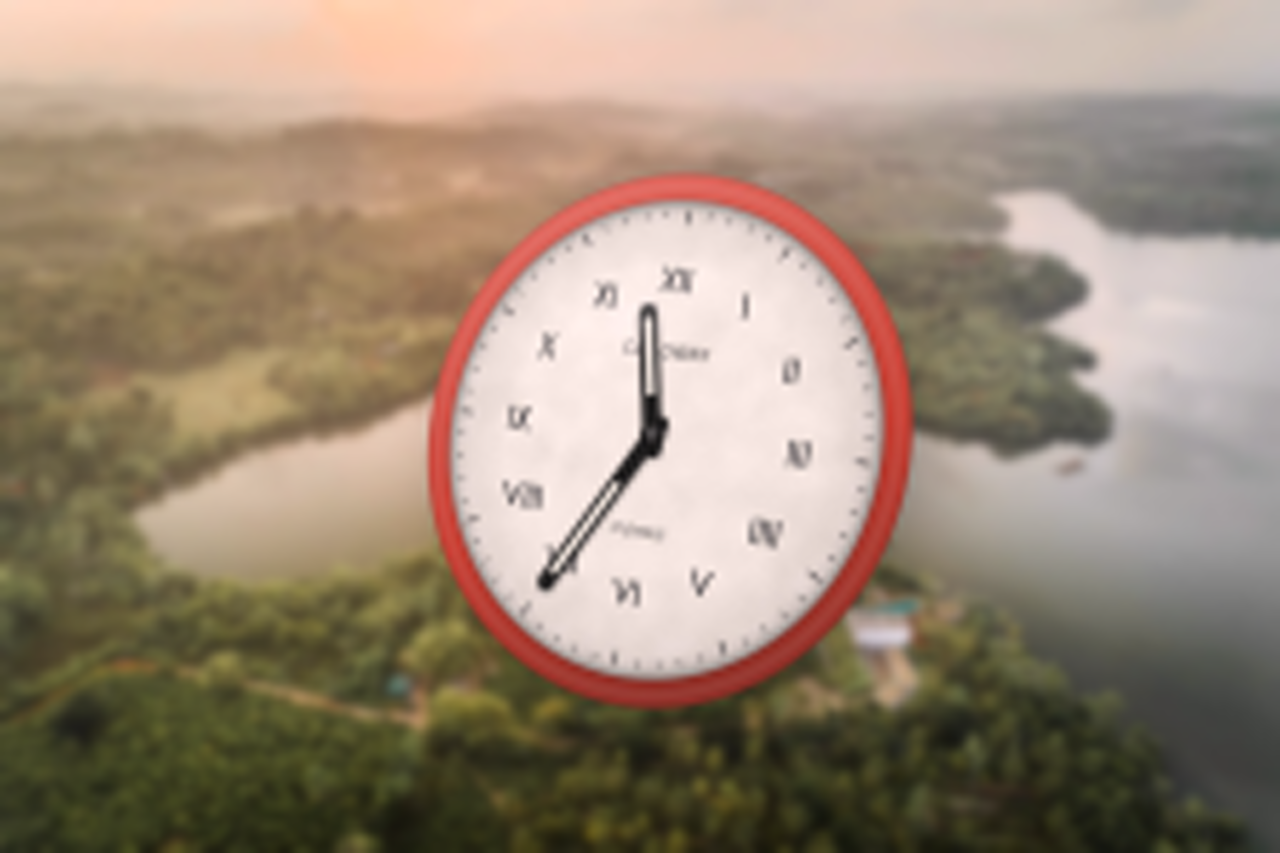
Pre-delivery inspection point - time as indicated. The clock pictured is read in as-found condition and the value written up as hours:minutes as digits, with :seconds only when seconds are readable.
11:35
